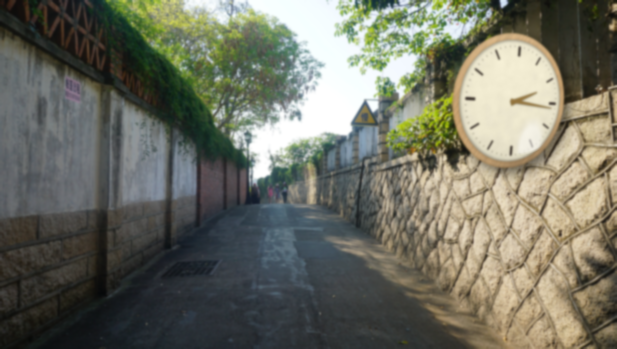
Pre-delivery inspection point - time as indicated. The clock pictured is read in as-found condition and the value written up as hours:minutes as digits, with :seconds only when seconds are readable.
2:16
